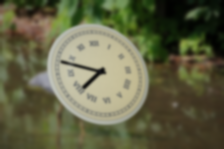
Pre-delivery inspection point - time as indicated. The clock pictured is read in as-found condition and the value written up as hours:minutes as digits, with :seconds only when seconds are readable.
7:48
